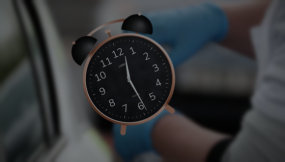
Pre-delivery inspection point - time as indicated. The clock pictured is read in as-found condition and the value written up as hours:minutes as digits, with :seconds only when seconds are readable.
12:29
